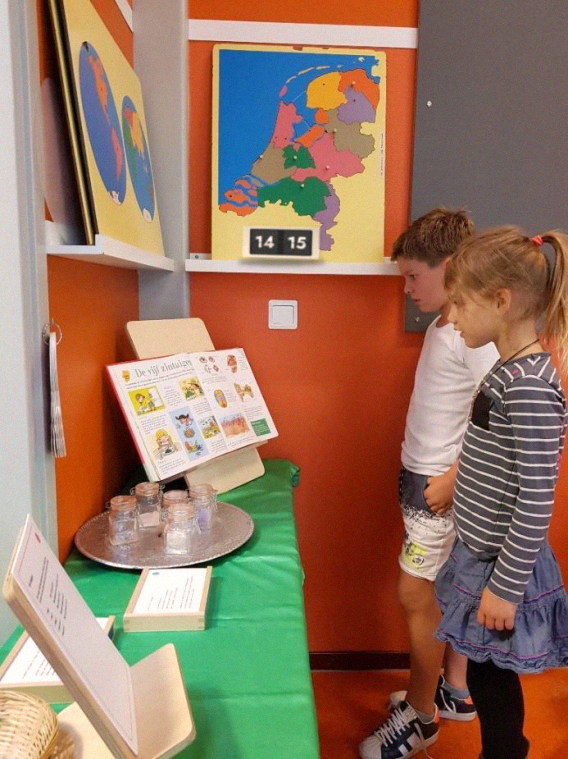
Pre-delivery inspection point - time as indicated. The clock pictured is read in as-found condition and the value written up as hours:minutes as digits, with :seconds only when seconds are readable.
14:15
